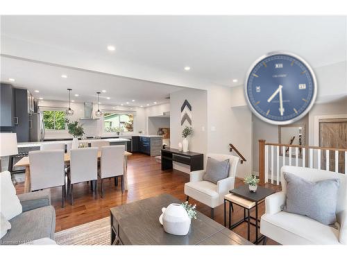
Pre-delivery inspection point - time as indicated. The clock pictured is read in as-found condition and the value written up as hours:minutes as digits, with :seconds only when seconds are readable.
7:30
